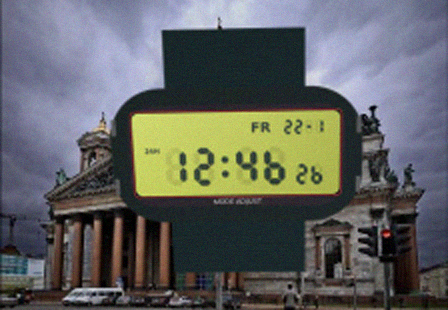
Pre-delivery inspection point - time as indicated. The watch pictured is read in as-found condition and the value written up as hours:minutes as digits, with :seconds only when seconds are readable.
12:46:26
